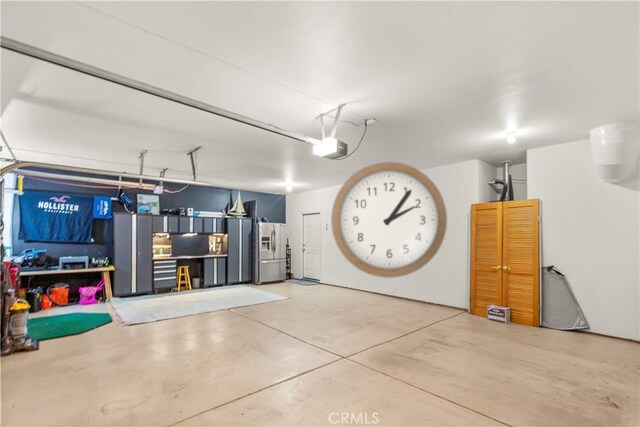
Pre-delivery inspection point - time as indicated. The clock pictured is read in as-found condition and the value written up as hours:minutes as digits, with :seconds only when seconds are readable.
2:06
